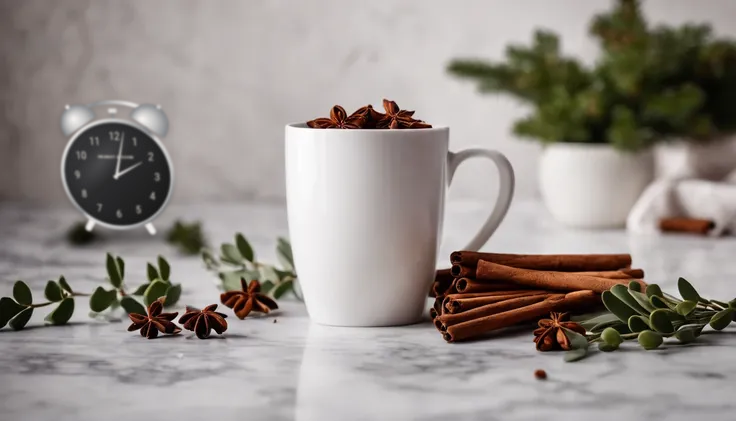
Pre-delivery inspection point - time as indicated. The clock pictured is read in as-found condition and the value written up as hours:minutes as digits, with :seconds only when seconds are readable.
2:02
